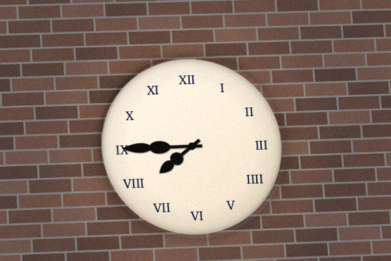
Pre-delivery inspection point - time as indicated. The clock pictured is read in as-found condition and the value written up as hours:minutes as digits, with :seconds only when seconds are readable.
7:45
